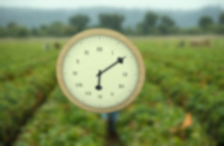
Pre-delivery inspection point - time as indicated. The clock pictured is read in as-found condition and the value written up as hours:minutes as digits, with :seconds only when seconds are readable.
6:09
